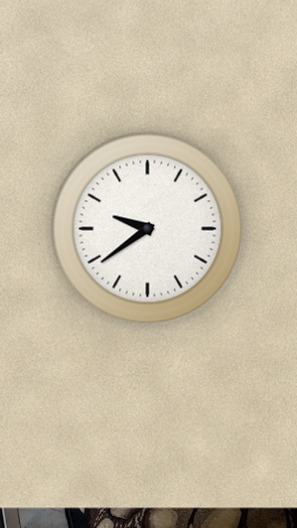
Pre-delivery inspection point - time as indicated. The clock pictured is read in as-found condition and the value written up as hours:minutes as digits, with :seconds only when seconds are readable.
9:39
